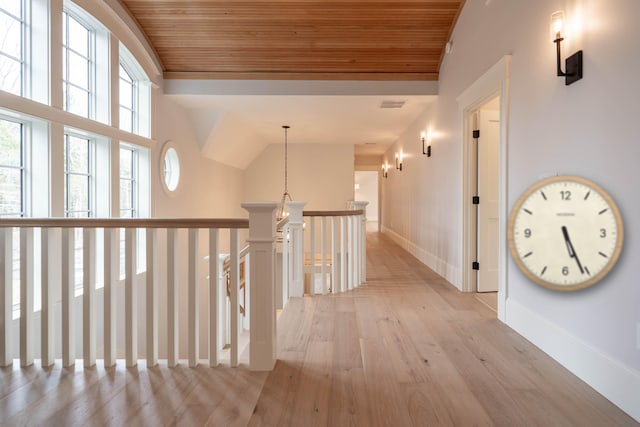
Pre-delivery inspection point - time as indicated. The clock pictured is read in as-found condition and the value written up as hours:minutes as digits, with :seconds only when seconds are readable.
5:26
